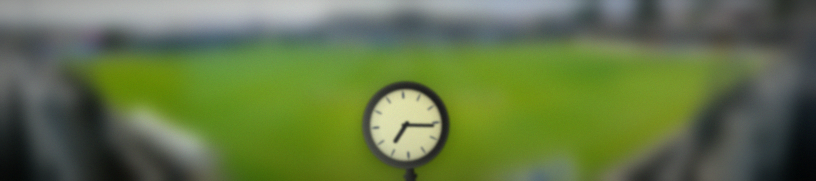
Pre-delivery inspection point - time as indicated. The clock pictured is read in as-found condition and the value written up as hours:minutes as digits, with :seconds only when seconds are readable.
7:16
